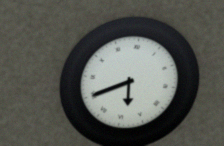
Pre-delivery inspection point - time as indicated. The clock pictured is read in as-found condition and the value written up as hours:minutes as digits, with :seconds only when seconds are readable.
5:40
